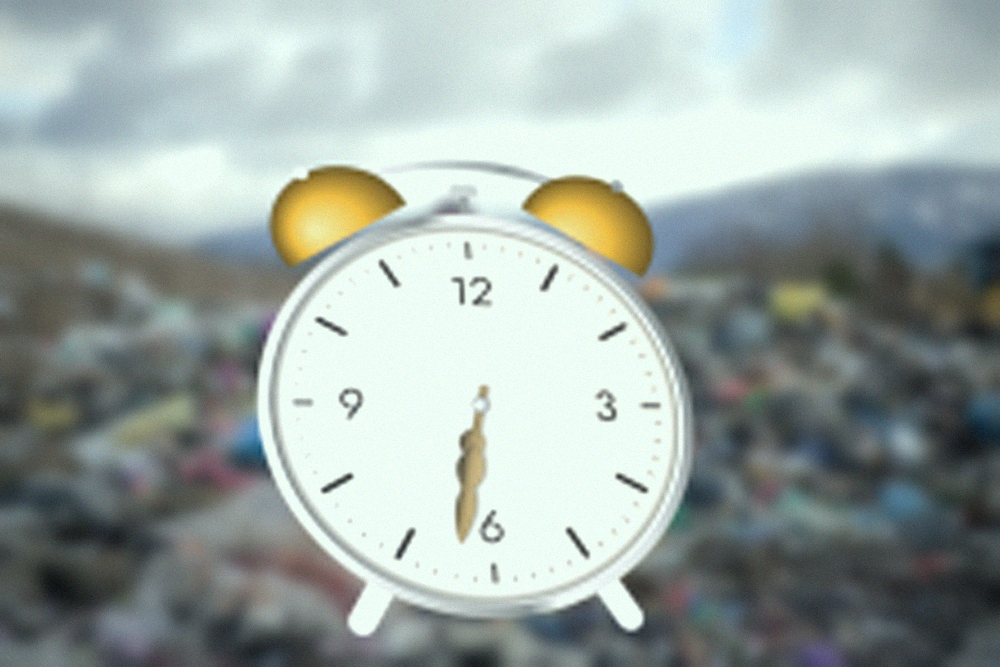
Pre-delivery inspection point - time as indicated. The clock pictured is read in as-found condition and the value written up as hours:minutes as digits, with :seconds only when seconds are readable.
6:32
